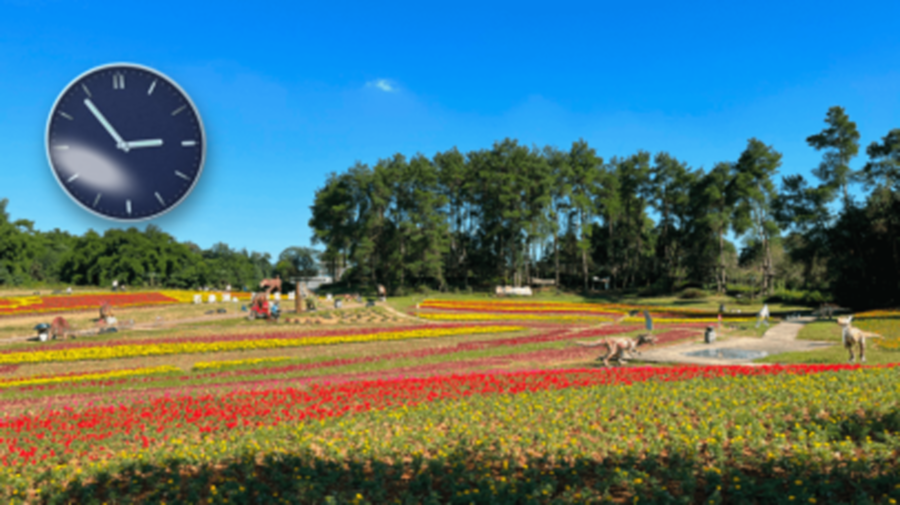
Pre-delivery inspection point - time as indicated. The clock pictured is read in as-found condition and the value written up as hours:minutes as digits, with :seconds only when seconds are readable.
2:54
